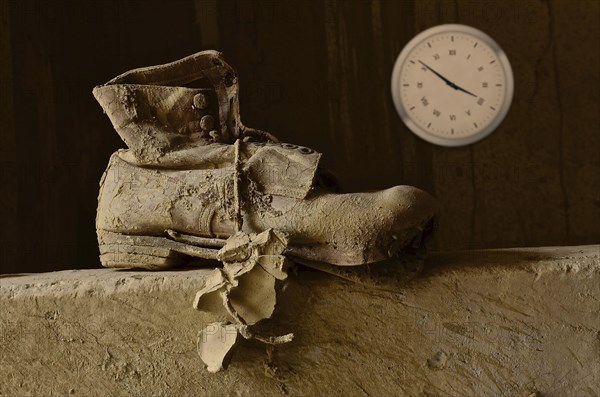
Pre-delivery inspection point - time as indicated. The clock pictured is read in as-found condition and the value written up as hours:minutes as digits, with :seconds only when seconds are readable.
3:51
